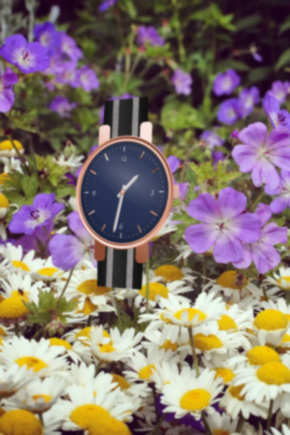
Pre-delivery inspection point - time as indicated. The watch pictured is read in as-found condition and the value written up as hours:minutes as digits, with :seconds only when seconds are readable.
1:32
